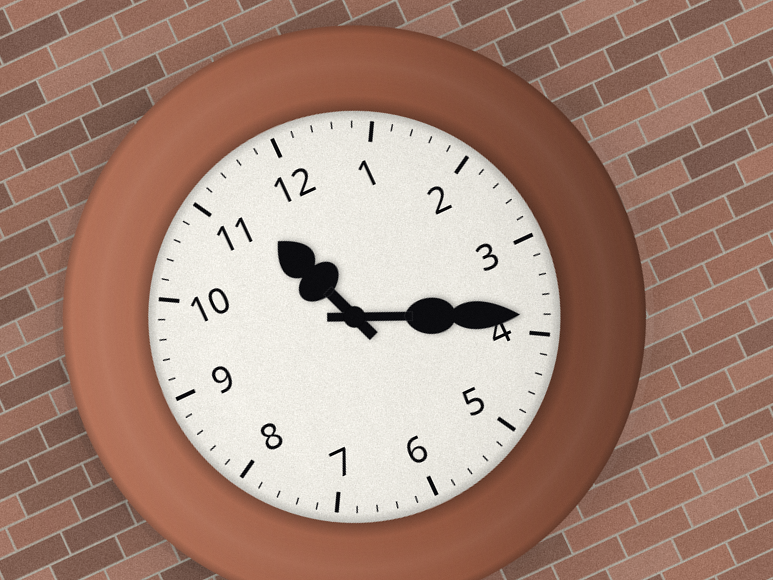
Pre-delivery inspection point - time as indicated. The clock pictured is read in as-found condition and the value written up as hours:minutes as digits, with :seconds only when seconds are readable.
11:19
